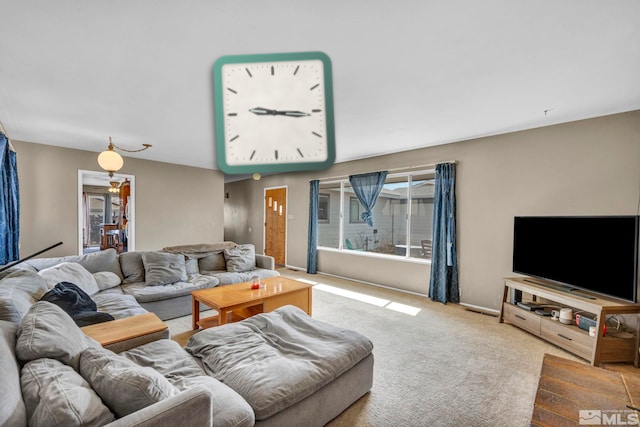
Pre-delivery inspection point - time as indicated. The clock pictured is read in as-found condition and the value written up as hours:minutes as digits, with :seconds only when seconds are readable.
9:16
